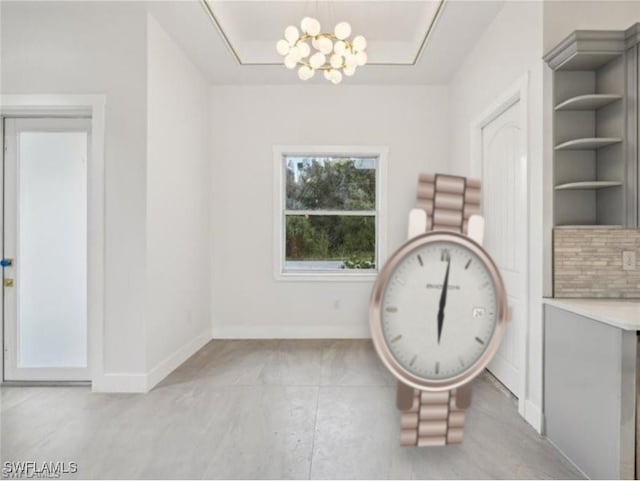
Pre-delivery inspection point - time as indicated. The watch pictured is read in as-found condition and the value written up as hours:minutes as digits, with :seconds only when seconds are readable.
6:01
